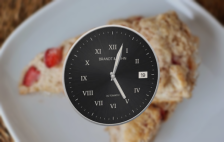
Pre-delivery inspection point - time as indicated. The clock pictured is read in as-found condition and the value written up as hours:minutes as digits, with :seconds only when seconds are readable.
5:03
